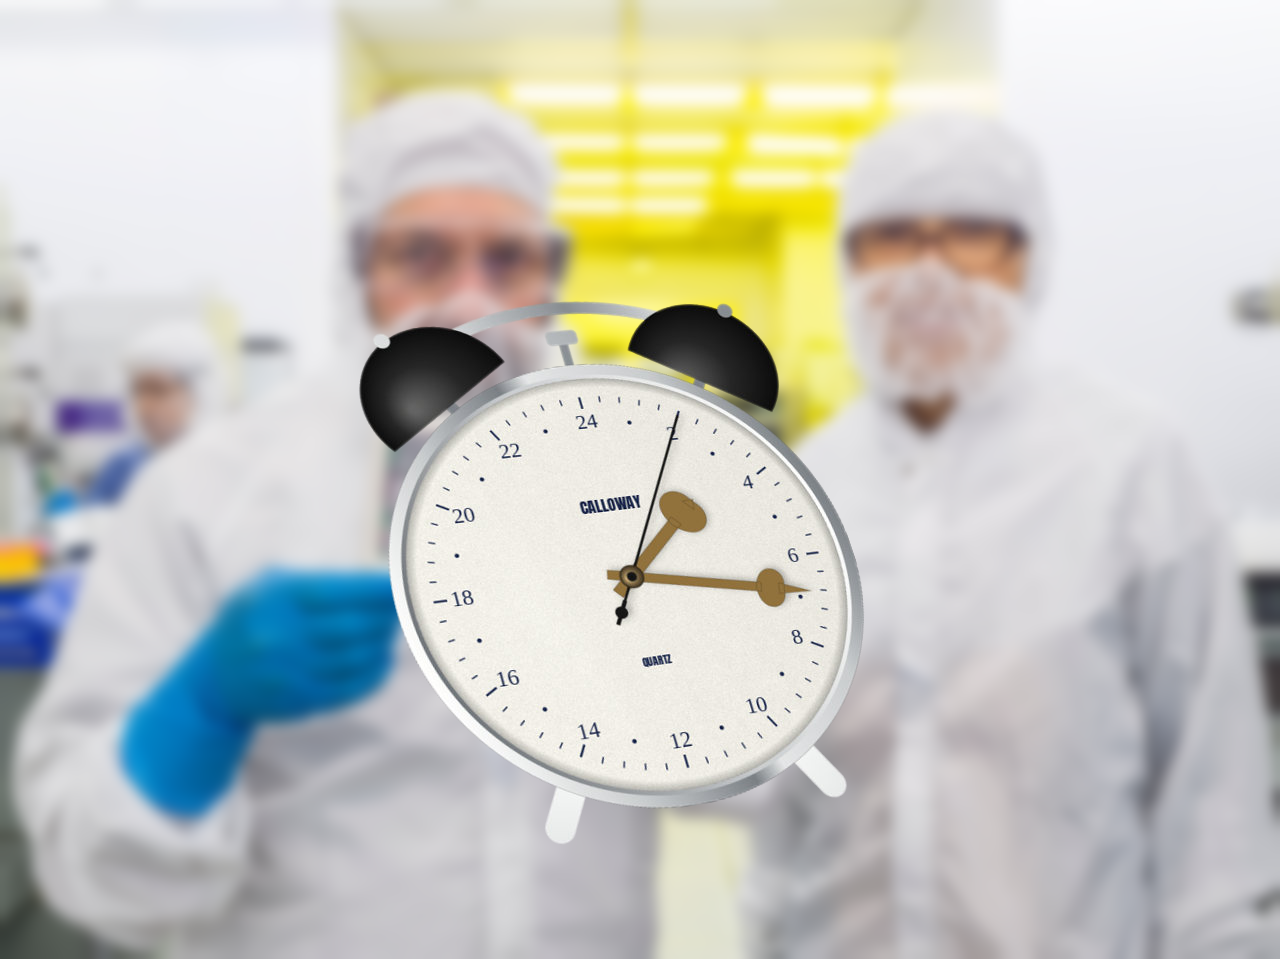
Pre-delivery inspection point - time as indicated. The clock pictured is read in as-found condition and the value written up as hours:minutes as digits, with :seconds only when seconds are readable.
3:17:05
